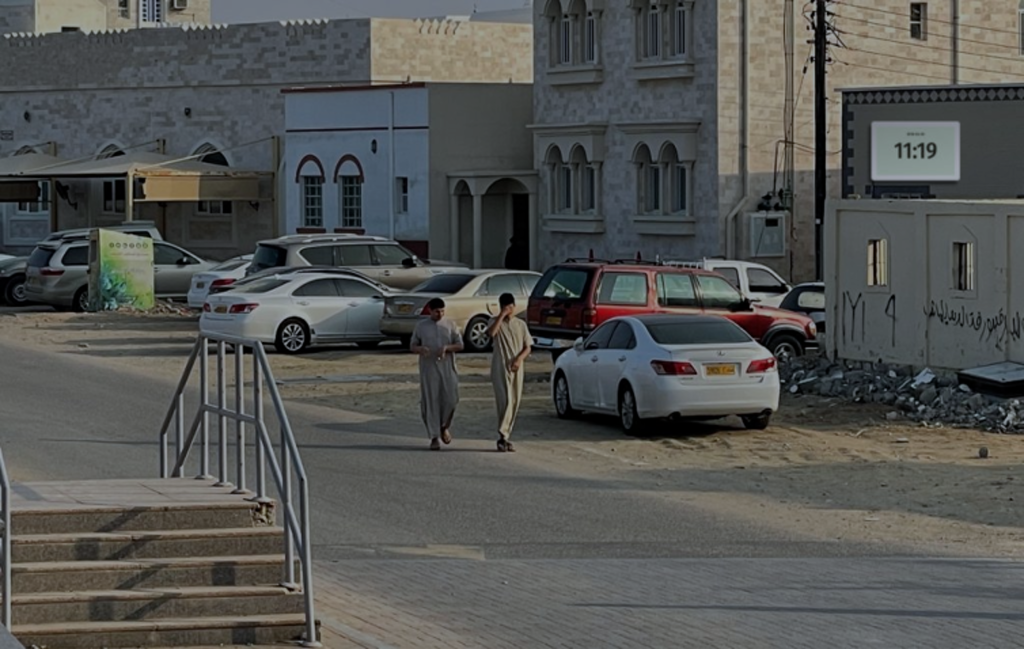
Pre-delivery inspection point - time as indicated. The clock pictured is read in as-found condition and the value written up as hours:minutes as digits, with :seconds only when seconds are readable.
11:19
